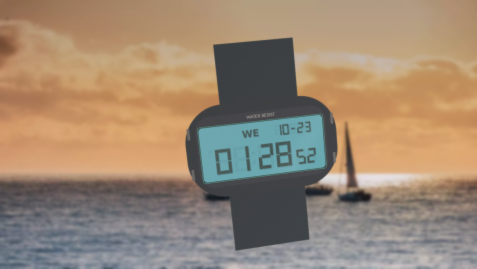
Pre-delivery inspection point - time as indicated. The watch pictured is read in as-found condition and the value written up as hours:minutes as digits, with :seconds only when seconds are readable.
1:28:52
